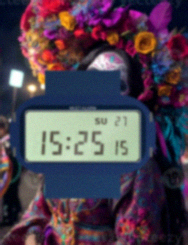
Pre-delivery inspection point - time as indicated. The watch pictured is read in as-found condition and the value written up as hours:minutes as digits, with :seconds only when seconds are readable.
15:25:15
